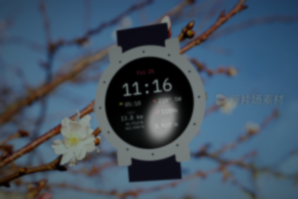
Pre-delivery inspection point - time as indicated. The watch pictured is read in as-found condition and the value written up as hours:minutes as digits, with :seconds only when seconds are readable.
11:16
